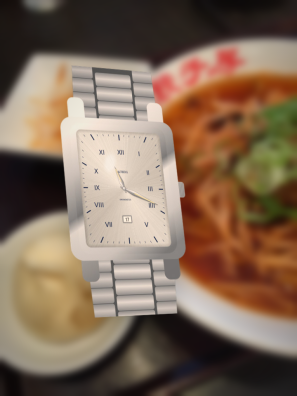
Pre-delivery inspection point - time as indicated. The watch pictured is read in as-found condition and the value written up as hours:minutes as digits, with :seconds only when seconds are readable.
11:19
